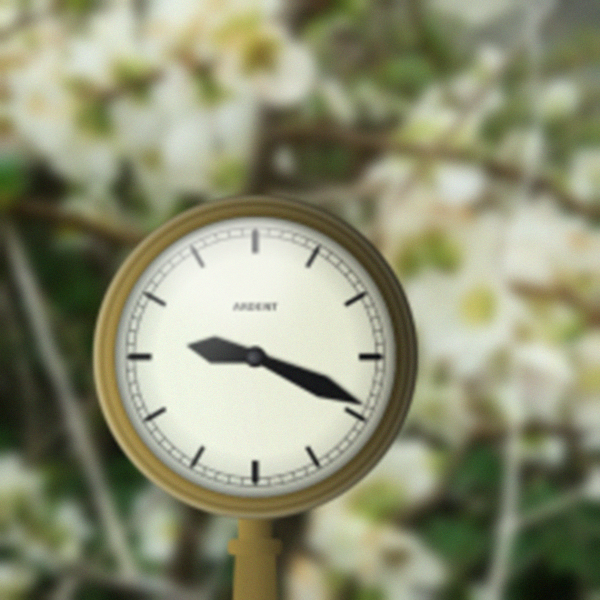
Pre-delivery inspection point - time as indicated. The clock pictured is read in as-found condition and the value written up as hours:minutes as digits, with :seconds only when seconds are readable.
9:19
